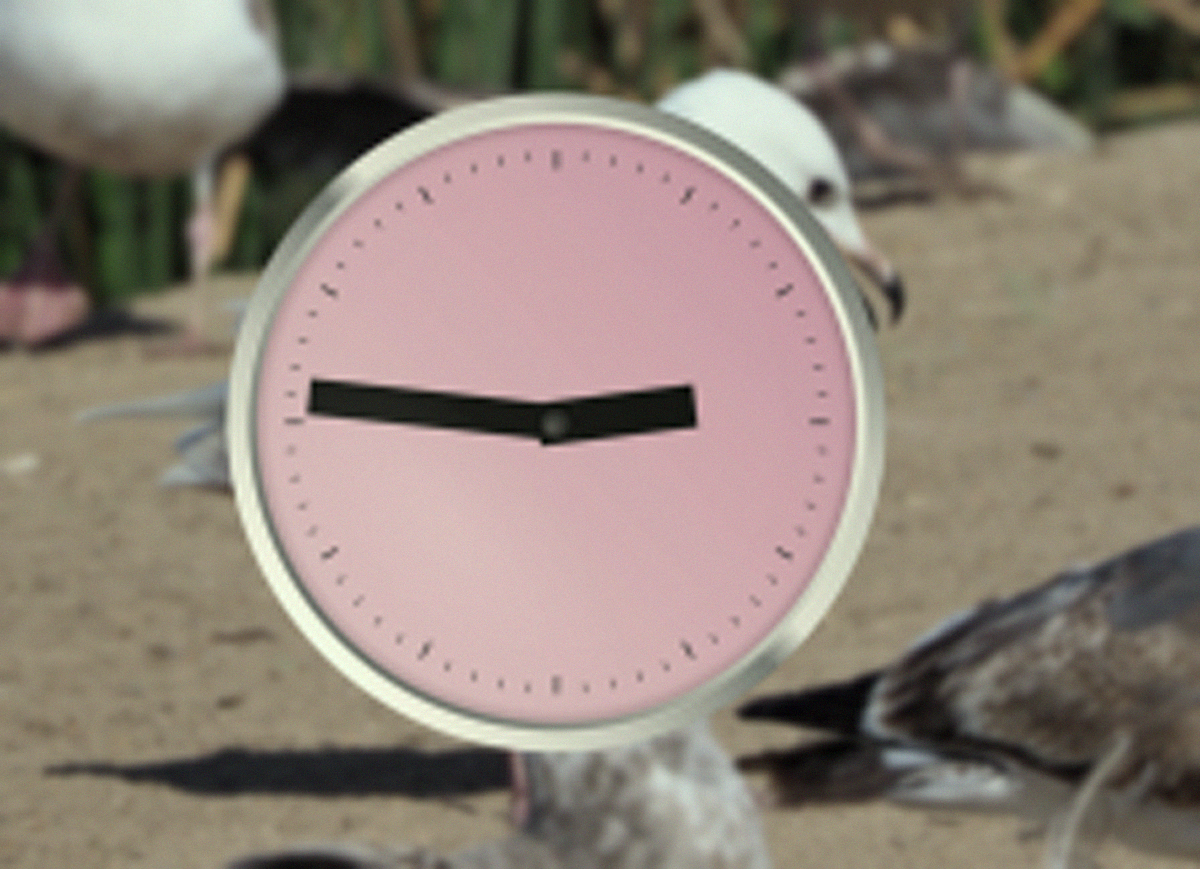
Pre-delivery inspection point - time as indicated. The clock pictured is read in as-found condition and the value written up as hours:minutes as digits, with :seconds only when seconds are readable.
2:46
